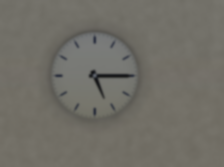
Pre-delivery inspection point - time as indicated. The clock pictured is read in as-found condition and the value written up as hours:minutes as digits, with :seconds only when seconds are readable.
5:15
